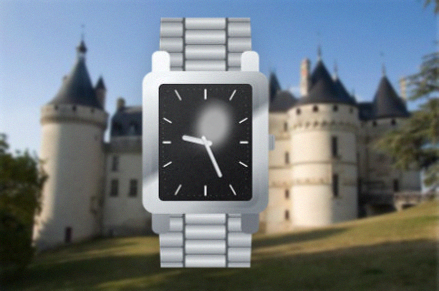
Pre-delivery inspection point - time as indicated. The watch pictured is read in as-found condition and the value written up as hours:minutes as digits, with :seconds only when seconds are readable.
9:26
